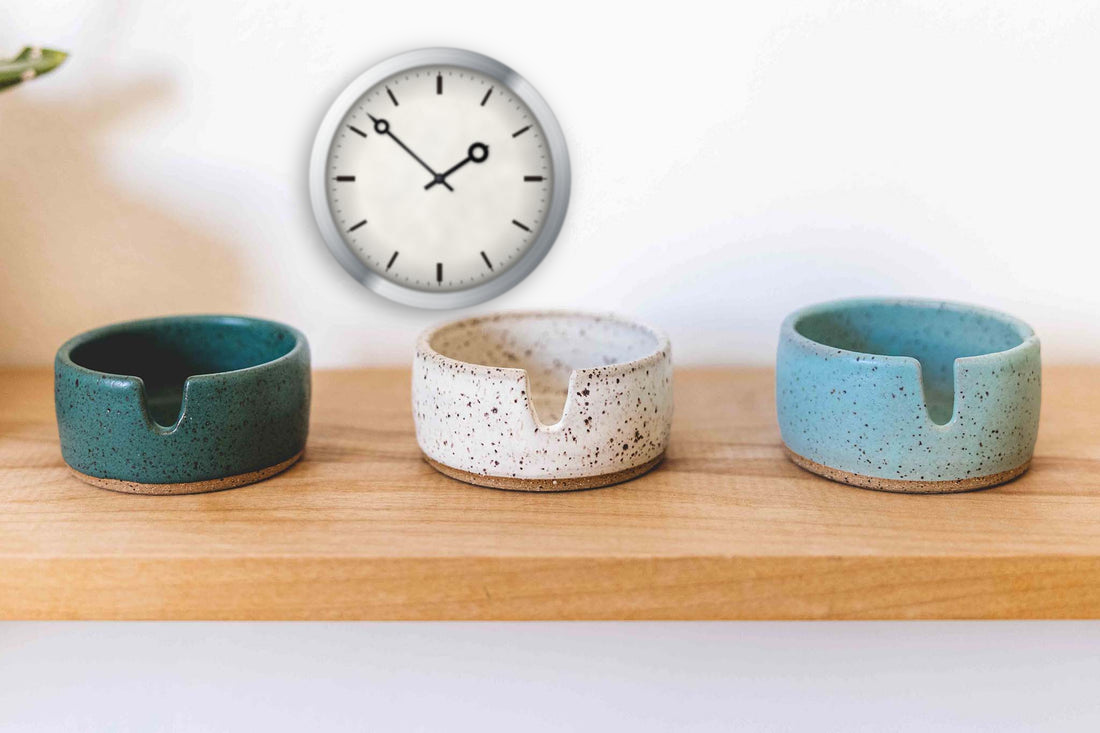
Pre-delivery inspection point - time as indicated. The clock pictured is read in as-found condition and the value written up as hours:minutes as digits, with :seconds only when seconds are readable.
1:52
